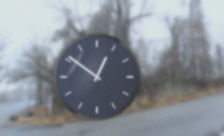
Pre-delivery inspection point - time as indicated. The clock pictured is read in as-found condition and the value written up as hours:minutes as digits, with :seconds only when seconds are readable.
12:51
